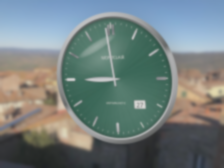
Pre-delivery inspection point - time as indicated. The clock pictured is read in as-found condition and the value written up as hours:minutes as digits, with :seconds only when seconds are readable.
8:59
